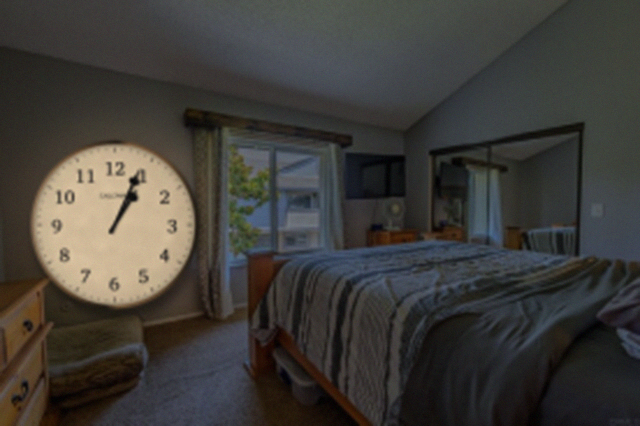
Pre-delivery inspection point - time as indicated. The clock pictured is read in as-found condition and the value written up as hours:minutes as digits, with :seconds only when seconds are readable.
1:04
